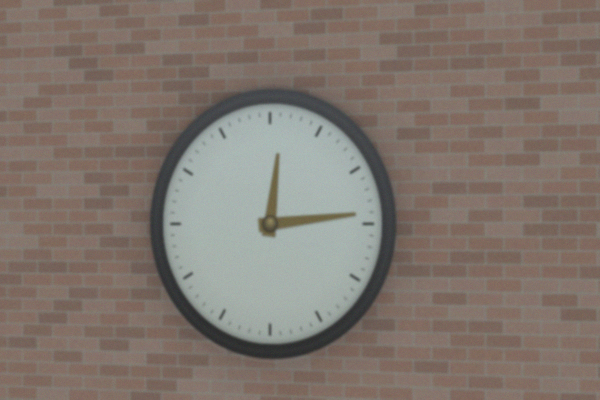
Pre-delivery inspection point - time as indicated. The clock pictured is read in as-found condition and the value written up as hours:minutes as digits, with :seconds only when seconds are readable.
12:14
